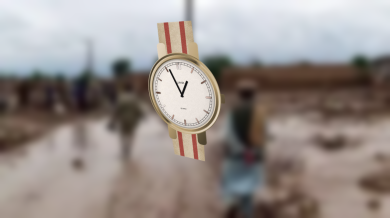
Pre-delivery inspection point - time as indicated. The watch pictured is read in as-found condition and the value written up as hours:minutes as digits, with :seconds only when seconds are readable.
12:56
